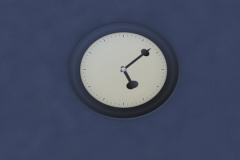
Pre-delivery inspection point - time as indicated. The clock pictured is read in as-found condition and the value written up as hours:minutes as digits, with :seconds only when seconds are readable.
5:08
